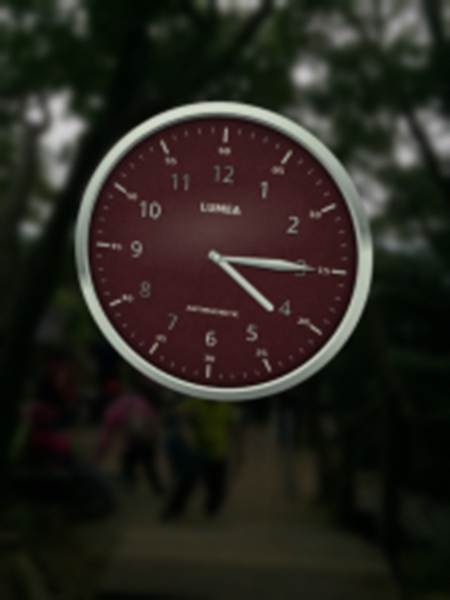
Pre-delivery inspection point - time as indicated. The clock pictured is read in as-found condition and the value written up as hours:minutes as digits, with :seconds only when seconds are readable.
4:15
